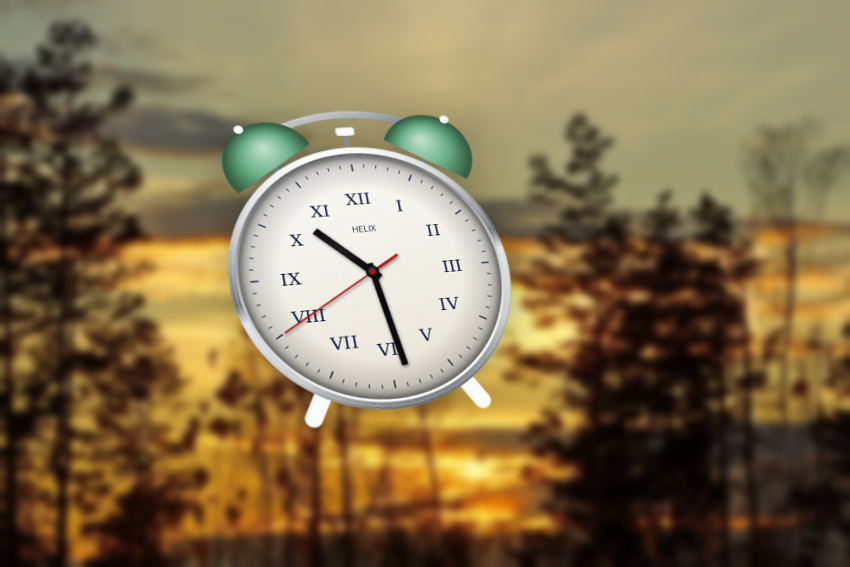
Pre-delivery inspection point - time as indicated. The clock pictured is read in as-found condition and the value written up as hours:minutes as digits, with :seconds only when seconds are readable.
10:28:40
